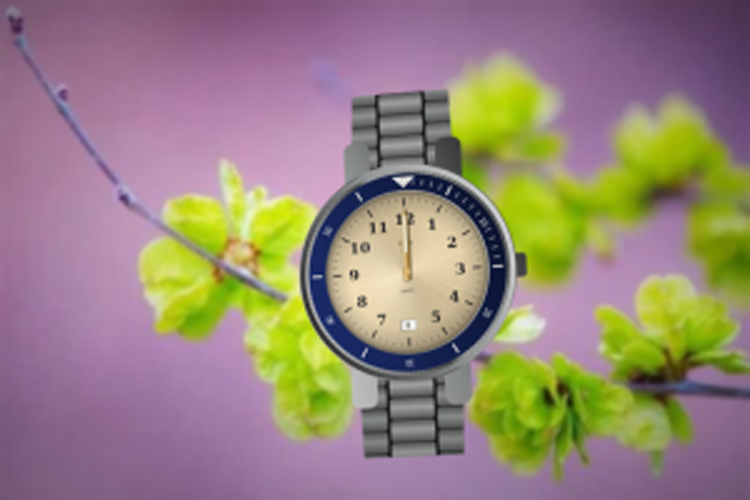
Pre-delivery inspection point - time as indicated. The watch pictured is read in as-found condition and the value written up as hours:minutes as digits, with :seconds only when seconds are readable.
12:00
